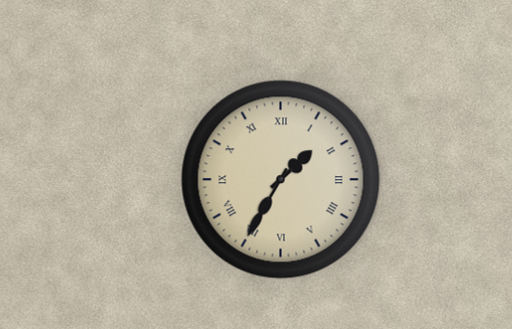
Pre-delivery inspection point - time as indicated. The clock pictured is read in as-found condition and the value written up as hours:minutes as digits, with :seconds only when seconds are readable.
1:35
